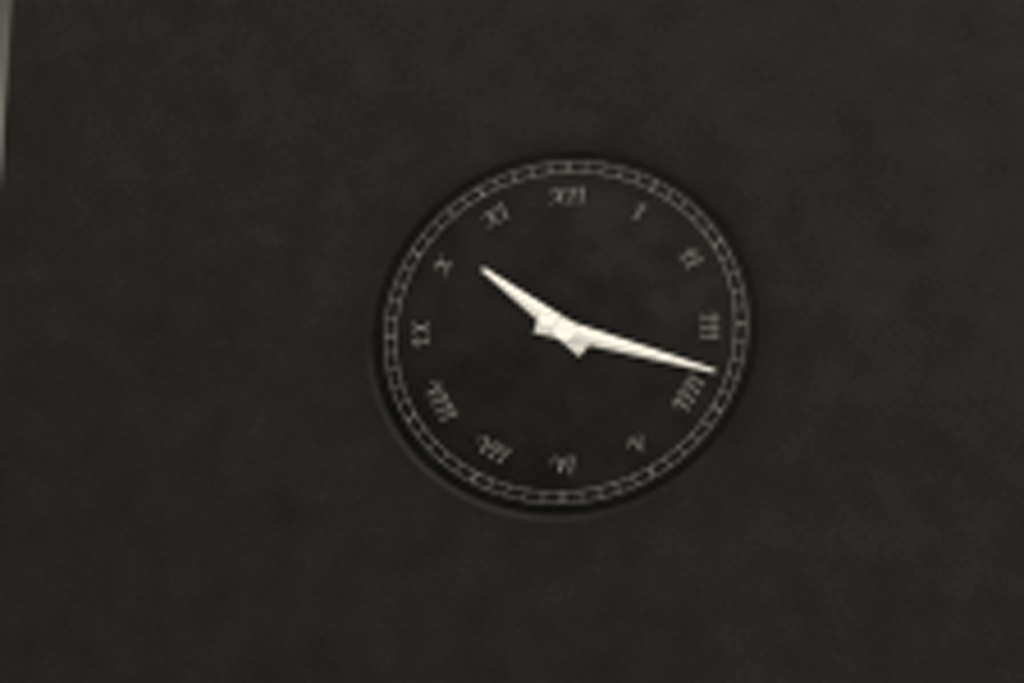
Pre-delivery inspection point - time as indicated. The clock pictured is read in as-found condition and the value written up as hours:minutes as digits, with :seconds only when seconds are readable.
10:18
